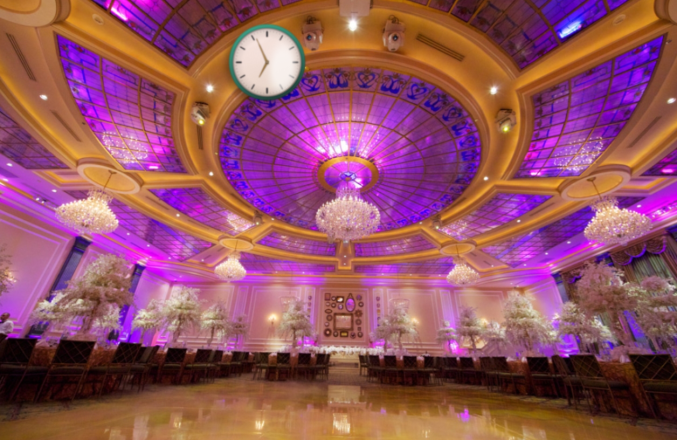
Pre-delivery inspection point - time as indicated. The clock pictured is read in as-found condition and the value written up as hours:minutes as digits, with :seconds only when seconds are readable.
6:56
